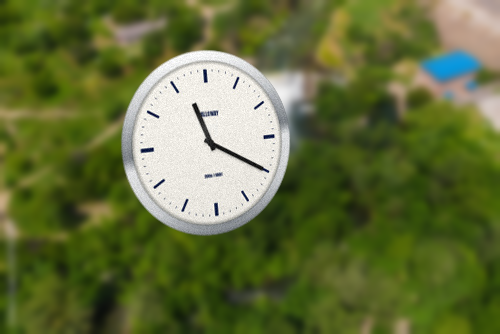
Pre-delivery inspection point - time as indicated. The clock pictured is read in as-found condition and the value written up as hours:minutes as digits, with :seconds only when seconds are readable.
11:20
